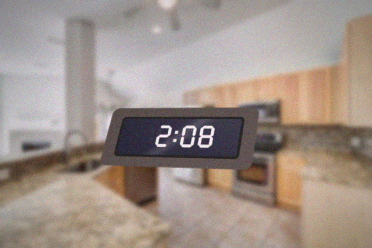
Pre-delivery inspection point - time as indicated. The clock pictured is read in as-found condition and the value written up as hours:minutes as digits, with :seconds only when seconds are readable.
2:08
